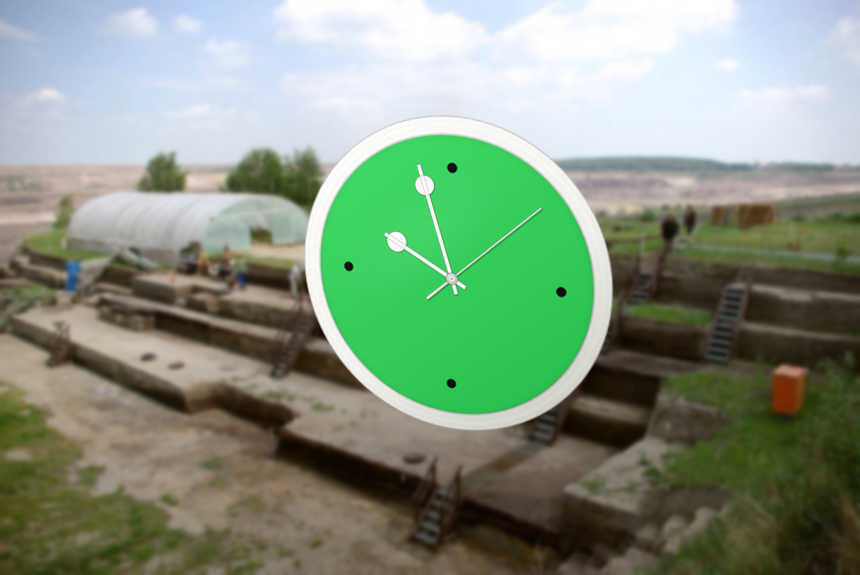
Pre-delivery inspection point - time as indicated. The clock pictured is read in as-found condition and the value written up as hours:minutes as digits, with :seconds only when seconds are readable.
9:57:08
